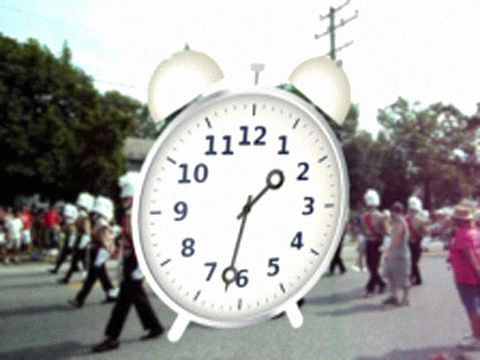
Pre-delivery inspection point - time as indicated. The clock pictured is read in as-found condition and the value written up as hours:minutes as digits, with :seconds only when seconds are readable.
1:32
